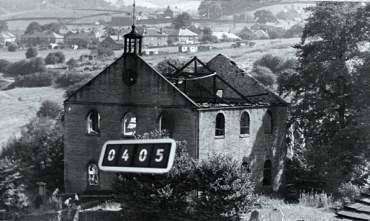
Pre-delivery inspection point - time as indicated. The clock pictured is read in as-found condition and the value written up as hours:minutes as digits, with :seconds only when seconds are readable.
4:05
